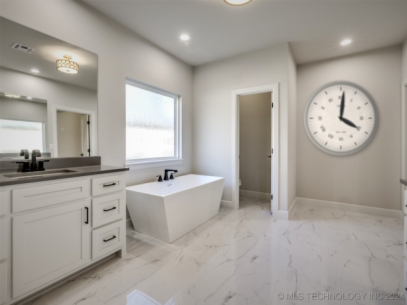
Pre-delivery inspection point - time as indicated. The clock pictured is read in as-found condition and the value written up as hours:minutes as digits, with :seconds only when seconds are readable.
4:01
